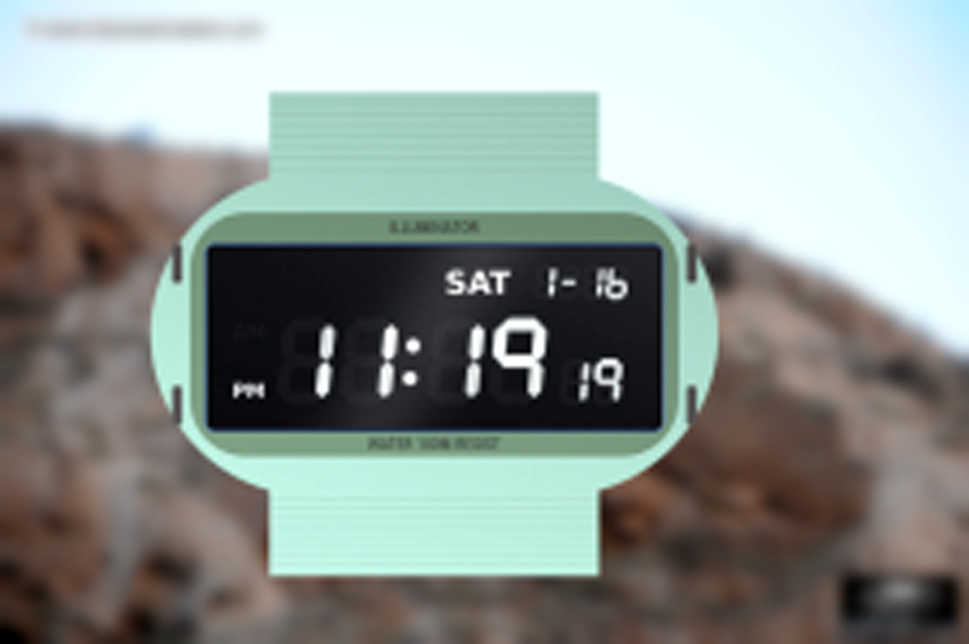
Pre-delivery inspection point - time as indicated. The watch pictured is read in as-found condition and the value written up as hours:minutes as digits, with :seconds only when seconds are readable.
11:19:19
